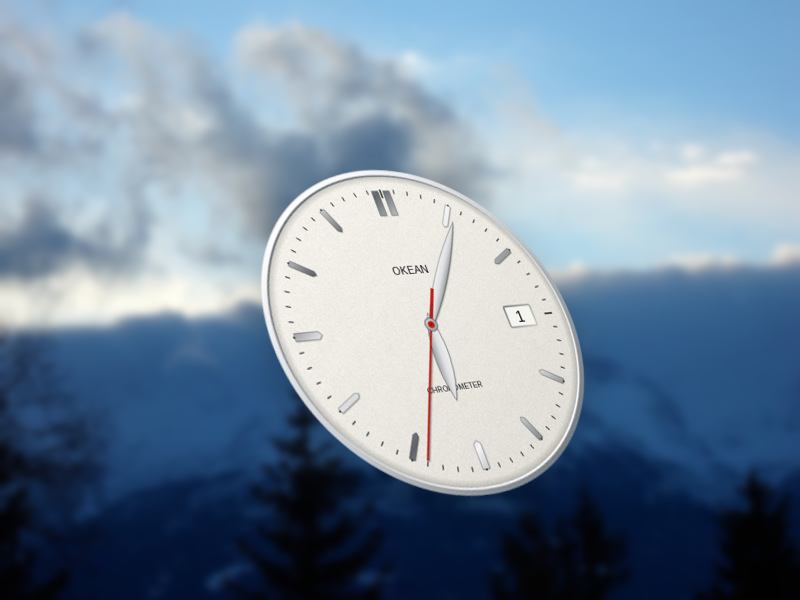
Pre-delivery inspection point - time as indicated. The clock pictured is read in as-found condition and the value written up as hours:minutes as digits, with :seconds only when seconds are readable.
6:05:34
